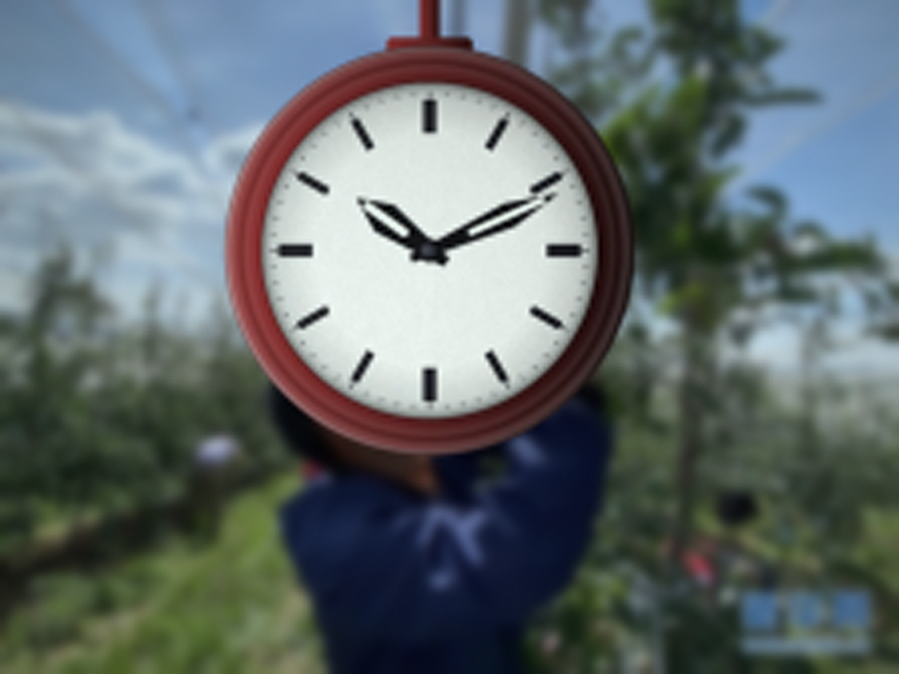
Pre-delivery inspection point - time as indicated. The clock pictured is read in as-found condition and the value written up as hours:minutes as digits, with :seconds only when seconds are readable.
10:11
